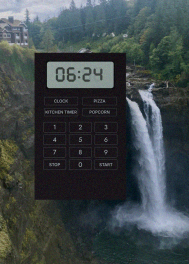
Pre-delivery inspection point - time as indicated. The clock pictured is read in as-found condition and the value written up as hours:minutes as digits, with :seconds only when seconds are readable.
6:24
